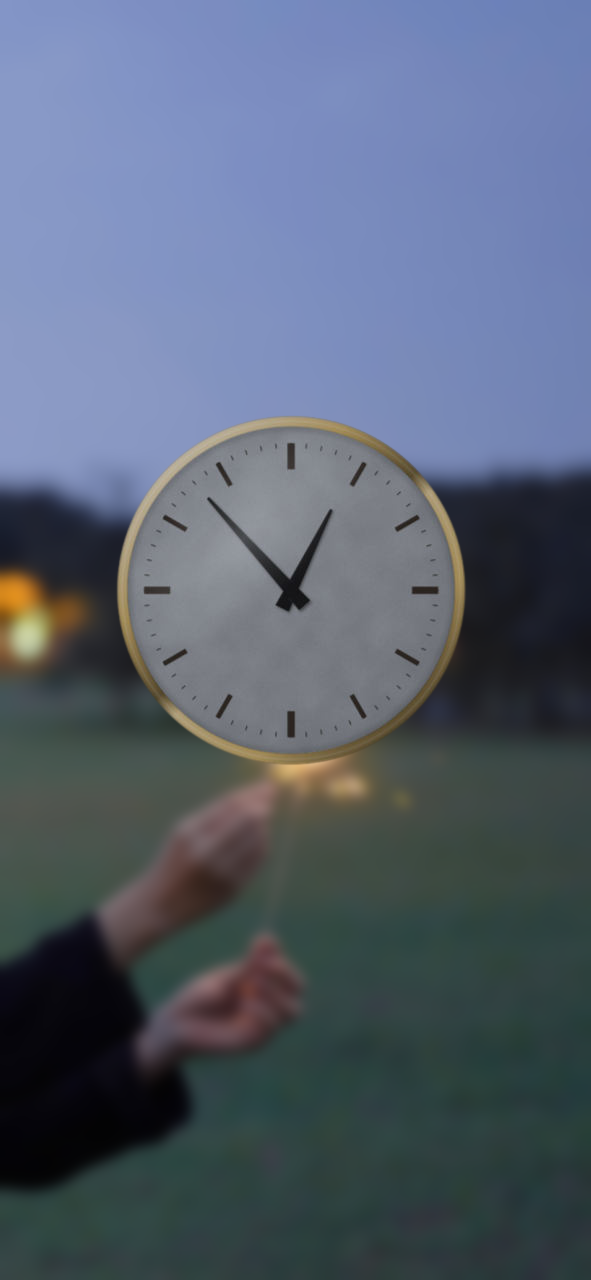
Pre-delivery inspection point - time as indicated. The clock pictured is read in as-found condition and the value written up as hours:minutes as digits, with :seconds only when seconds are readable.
12:53
